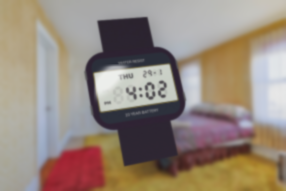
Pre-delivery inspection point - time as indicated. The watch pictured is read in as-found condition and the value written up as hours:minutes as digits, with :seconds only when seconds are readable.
4:02
